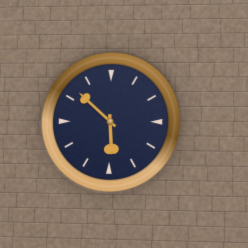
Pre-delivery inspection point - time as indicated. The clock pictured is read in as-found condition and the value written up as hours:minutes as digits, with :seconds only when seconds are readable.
5:52
